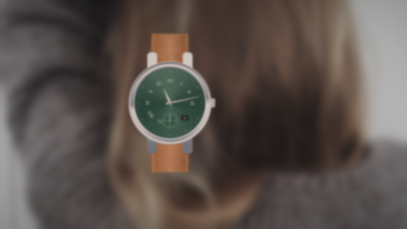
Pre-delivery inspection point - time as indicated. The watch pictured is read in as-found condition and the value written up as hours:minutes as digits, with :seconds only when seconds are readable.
11:13
